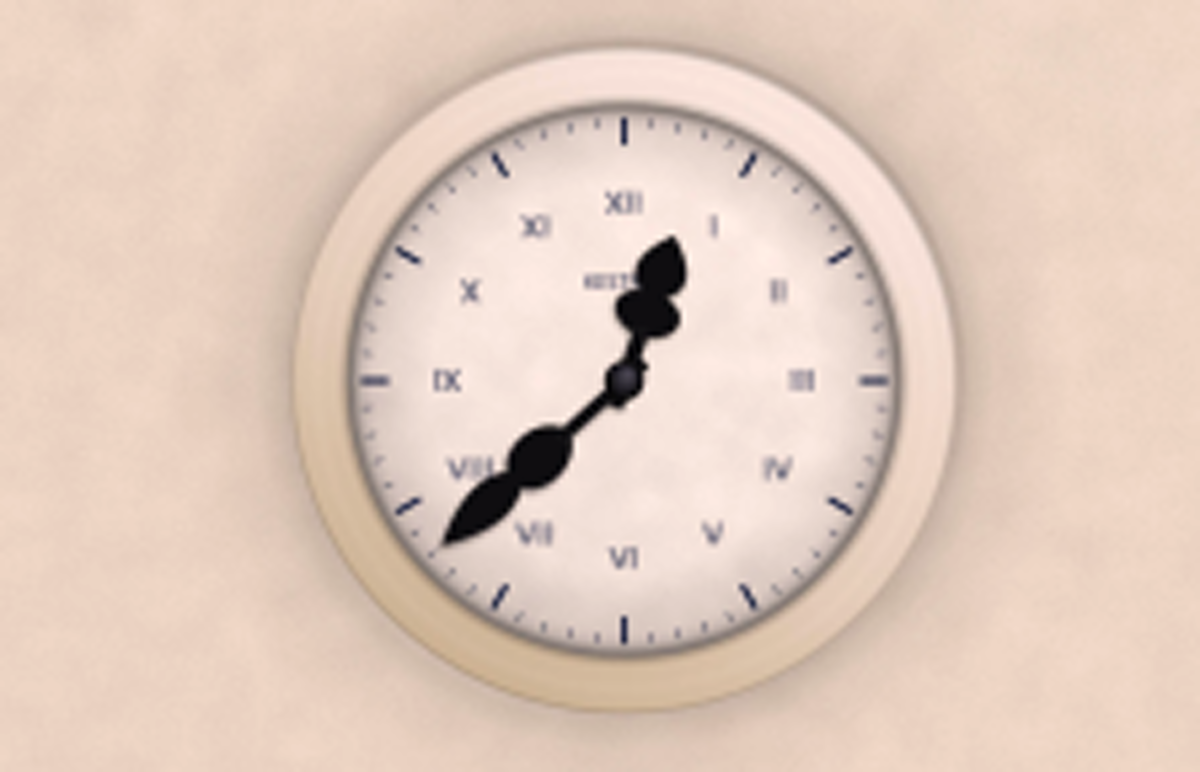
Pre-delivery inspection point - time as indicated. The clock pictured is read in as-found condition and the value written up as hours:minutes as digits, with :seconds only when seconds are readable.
12:38
